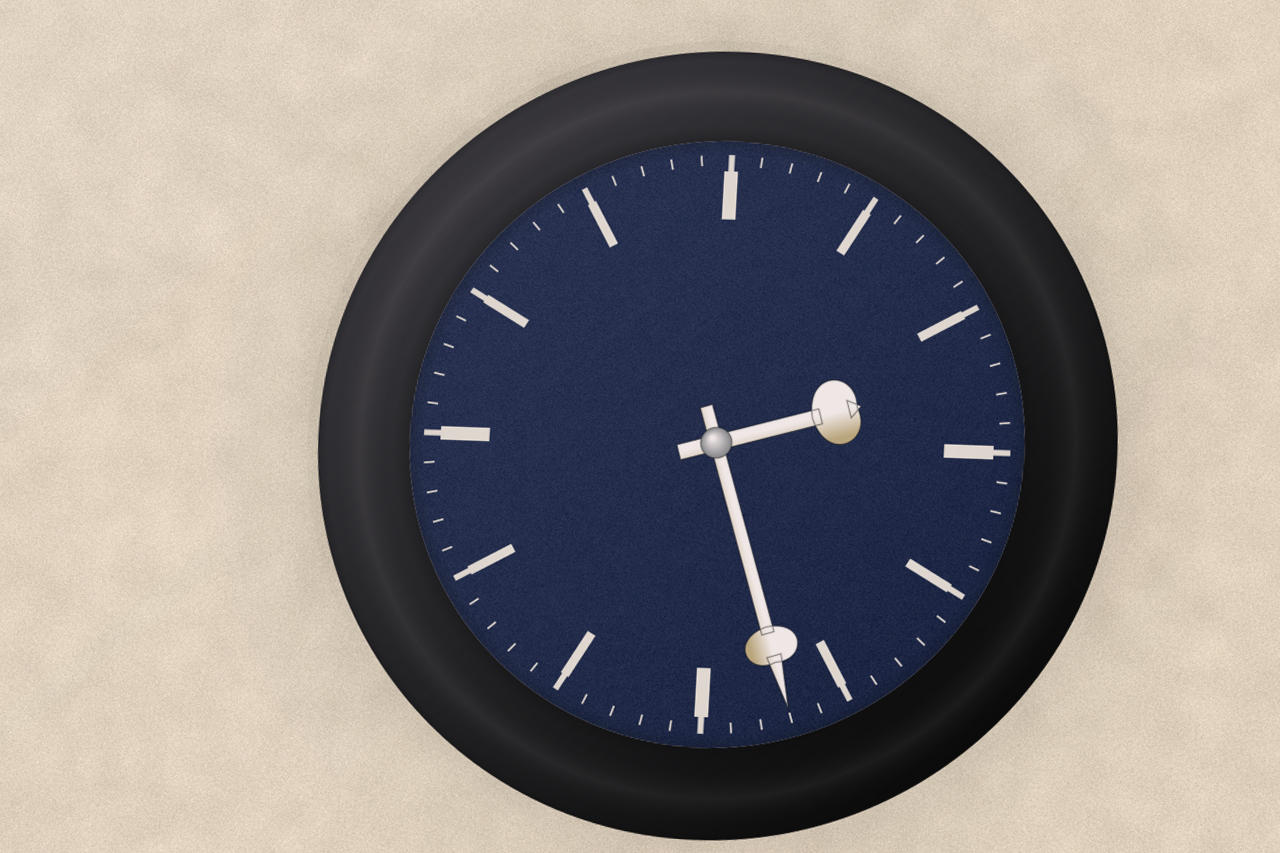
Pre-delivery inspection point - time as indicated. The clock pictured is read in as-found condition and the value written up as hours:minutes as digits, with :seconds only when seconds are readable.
2:27
